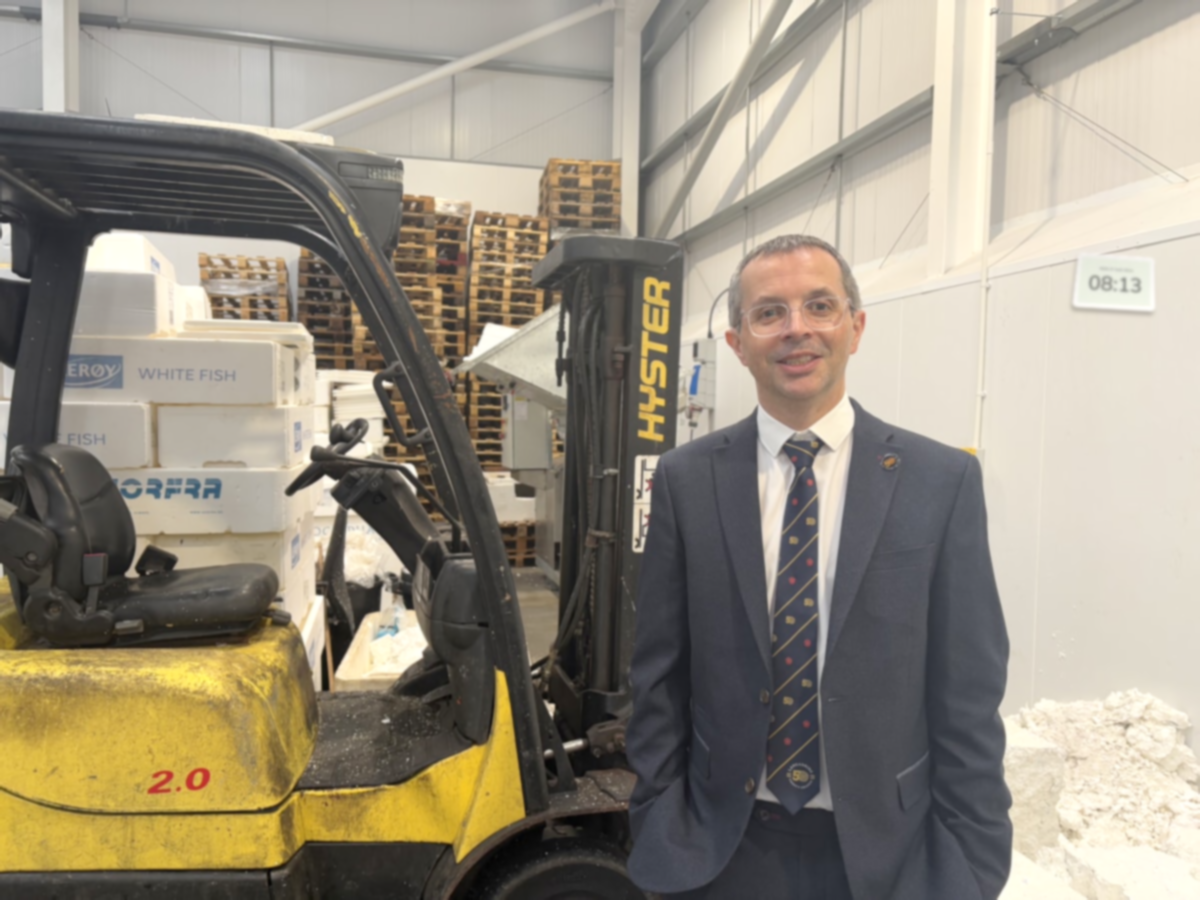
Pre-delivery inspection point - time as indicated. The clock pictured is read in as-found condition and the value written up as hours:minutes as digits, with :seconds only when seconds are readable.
8:13
